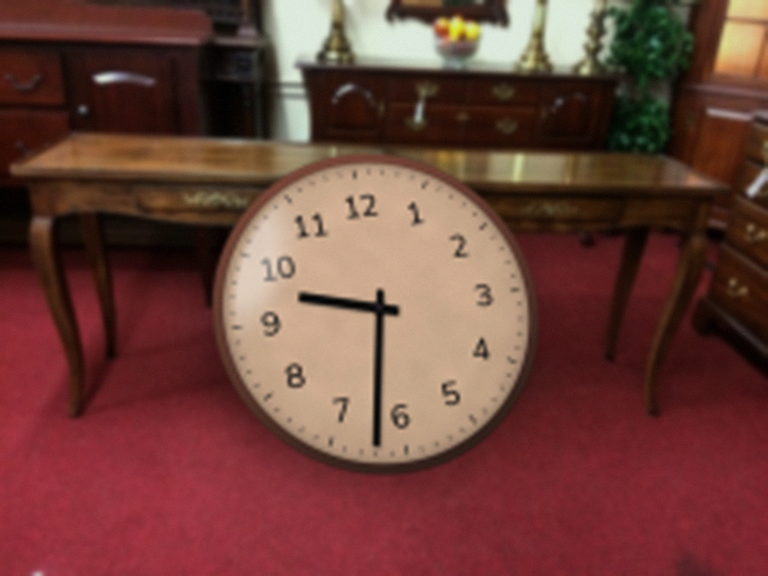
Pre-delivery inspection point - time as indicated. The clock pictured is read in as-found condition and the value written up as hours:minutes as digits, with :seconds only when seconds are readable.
9:32
